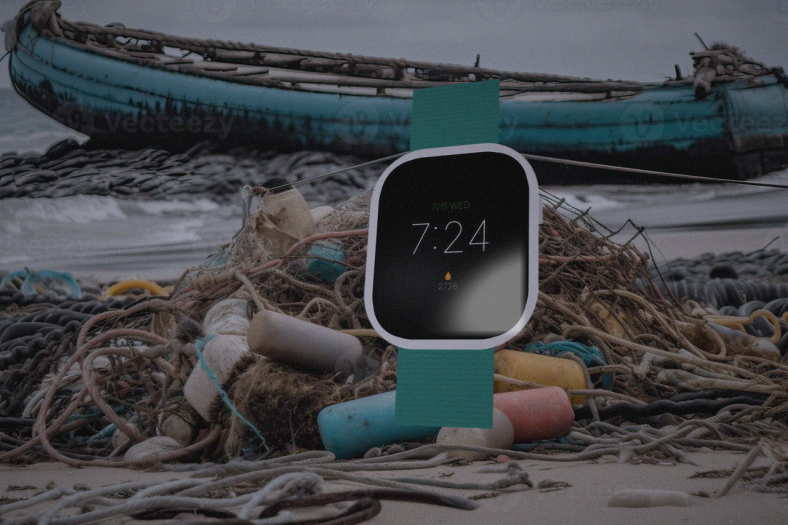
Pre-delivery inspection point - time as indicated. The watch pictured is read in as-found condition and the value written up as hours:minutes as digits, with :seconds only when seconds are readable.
7:24
